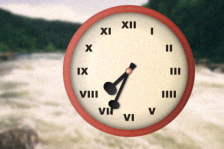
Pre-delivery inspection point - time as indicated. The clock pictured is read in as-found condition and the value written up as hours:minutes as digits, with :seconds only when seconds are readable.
7:34
